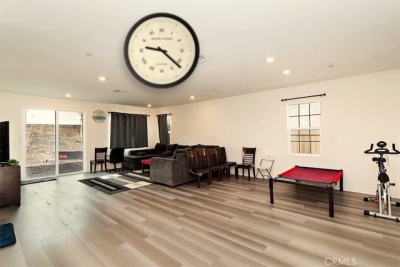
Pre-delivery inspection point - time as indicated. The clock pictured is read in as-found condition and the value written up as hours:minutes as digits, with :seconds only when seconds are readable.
9:22
